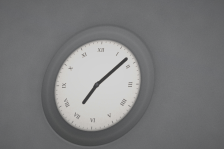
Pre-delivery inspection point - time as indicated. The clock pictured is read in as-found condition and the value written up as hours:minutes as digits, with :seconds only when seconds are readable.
7:08
